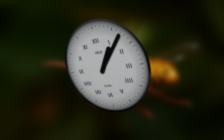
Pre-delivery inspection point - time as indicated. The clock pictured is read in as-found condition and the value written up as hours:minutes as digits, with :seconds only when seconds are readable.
1:07
